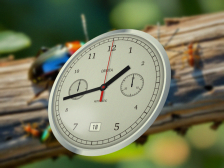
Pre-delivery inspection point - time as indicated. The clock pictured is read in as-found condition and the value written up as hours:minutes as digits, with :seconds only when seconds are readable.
1:43
